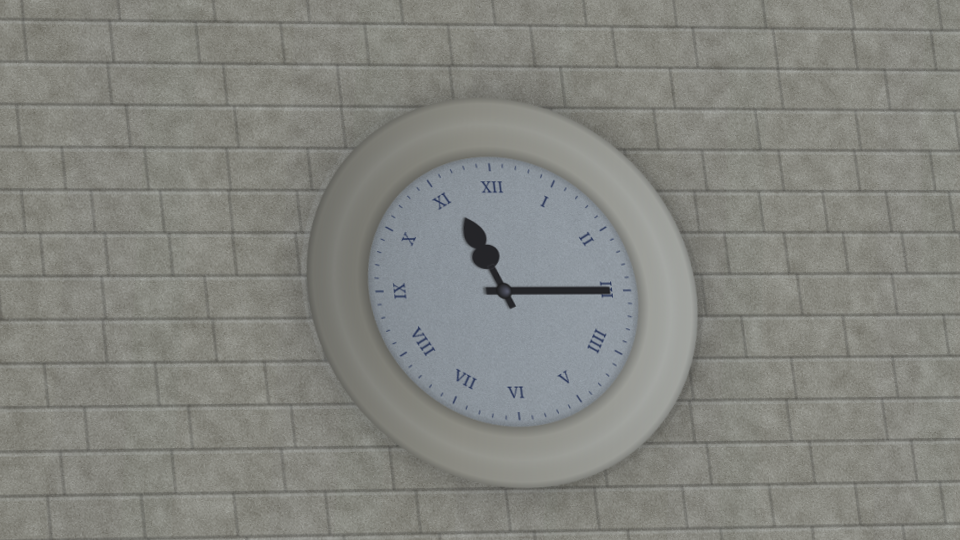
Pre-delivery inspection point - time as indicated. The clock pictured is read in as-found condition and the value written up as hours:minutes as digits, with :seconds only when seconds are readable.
11:15
